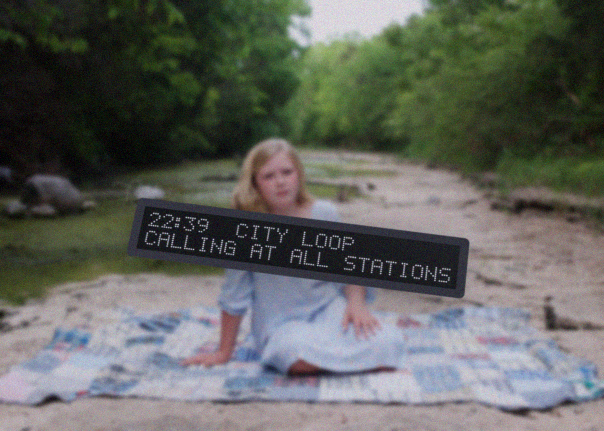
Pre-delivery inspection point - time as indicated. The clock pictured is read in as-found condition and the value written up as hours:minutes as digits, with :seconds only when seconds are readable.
22:39
